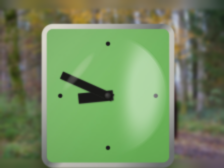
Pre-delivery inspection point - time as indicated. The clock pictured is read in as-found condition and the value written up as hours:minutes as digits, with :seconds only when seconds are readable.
8:49
